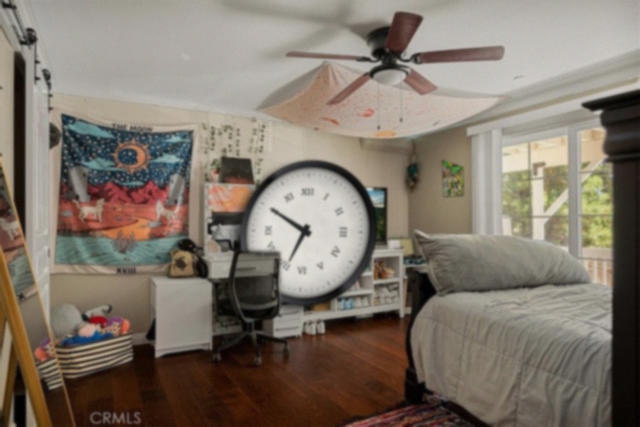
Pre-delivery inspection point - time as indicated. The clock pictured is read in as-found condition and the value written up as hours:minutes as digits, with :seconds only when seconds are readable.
6:50
